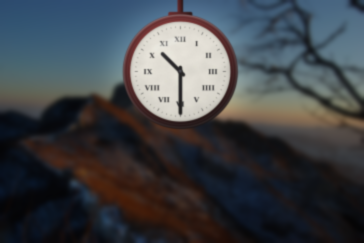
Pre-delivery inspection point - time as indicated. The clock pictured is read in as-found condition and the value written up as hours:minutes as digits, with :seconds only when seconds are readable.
10:30
